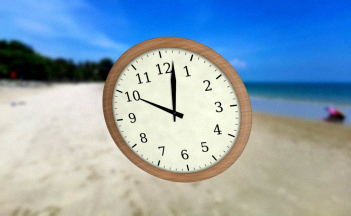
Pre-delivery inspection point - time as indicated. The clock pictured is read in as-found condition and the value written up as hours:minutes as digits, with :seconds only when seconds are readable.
10:02
